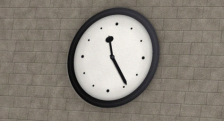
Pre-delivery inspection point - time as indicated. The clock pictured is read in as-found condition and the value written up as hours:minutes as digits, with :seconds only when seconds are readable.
11:24
